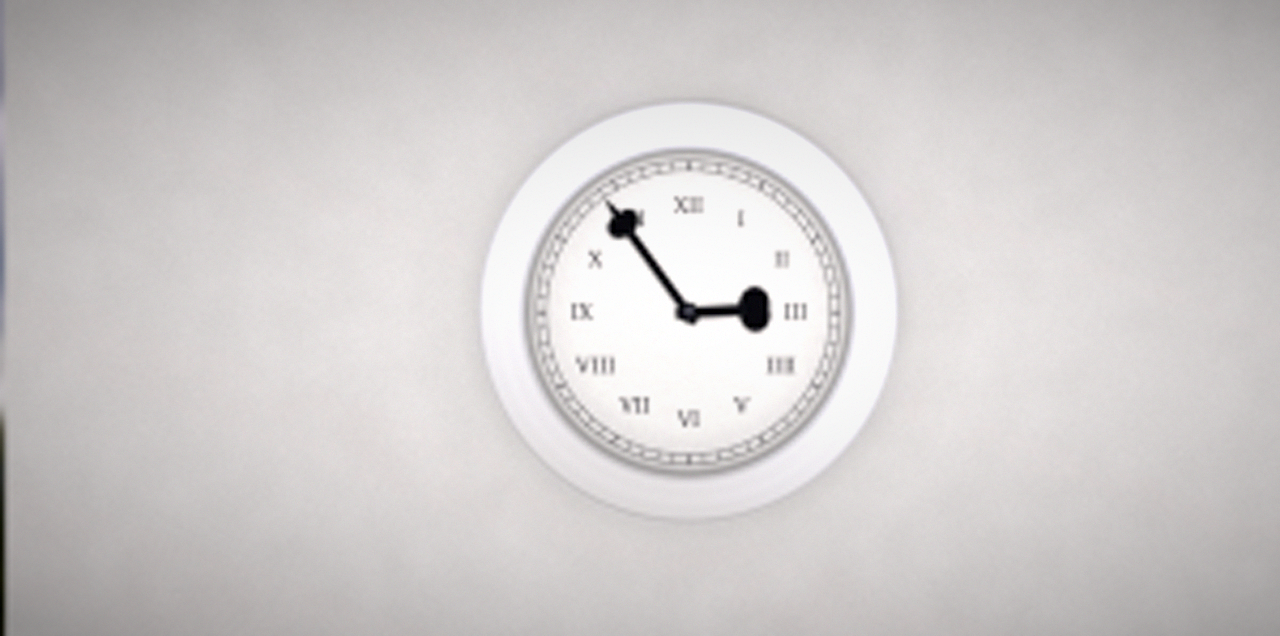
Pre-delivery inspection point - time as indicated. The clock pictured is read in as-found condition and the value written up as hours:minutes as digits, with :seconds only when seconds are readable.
2:54
